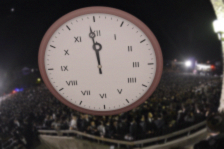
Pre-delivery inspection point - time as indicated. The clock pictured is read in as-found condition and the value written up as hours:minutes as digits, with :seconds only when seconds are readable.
11:59
